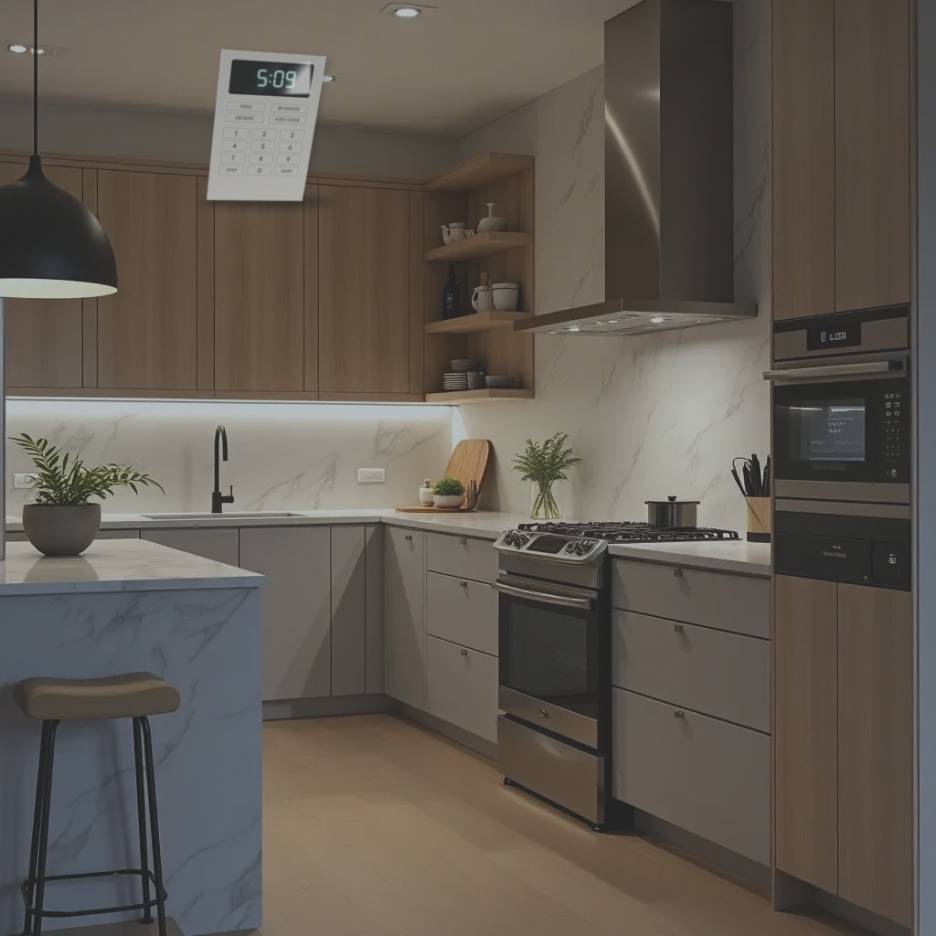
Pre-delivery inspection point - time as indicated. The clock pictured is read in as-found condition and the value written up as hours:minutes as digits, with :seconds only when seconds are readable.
5:09
